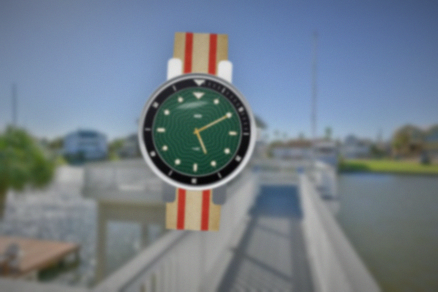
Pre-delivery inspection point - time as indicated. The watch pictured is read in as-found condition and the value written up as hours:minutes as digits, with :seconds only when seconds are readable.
5:10
